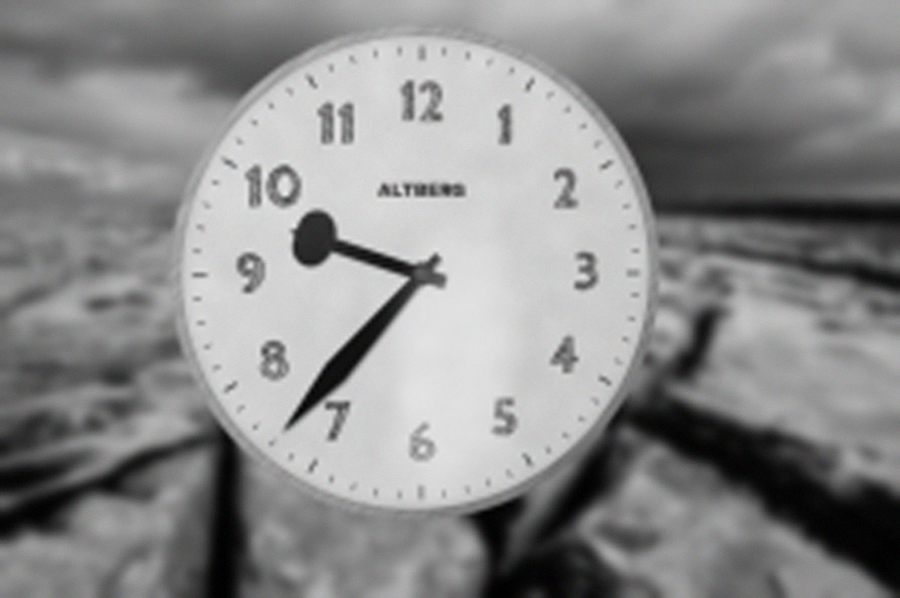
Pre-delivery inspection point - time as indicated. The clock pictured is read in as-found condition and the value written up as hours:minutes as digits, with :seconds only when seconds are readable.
9:37
